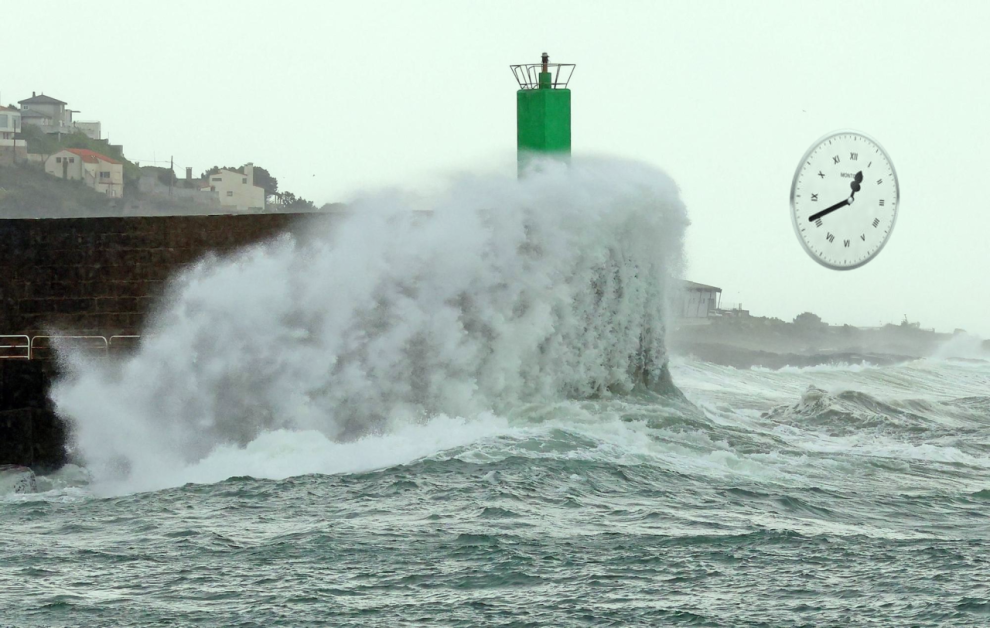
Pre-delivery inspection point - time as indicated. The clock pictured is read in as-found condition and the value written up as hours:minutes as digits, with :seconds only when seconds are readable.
12:41
